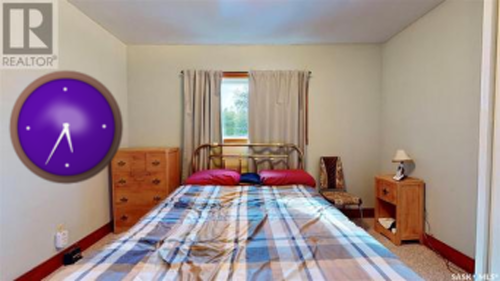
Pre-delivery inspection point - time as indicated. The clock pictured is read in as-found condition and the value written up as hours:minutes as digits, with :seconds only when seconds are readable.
5:35
